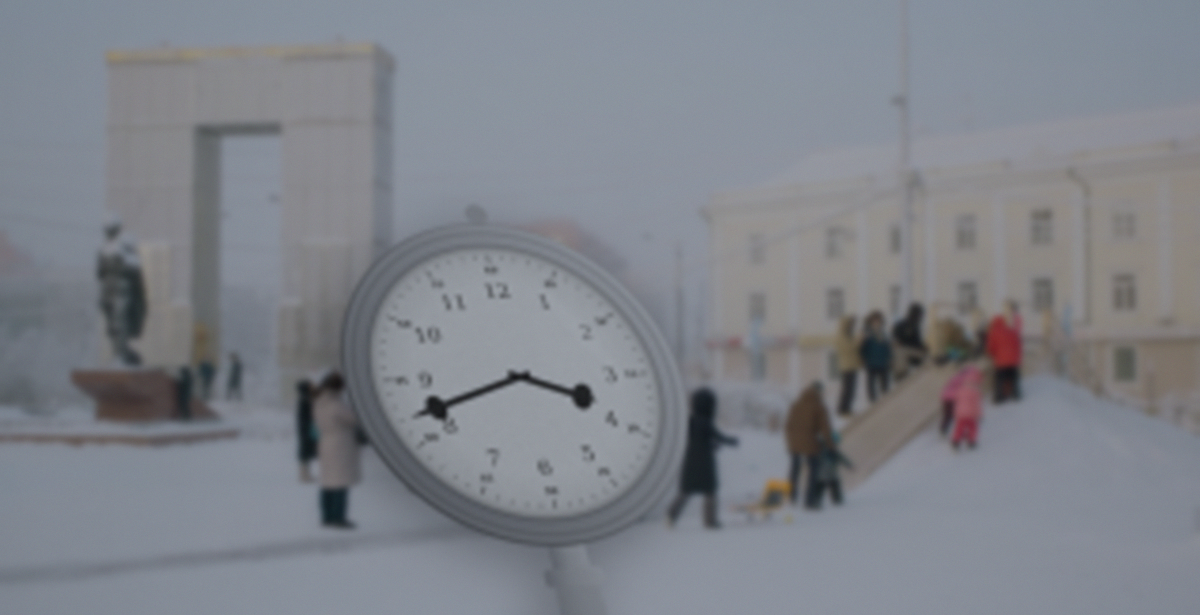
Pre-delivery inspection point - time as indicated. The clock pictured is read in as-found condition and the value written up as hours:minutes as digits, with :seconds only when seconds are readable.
3:42
